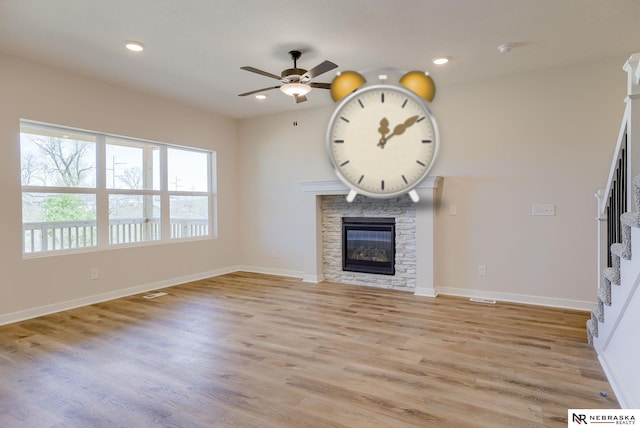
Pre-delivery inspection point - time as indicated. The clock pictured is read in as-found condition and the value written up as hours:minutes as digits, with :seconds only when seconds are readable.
12:09
